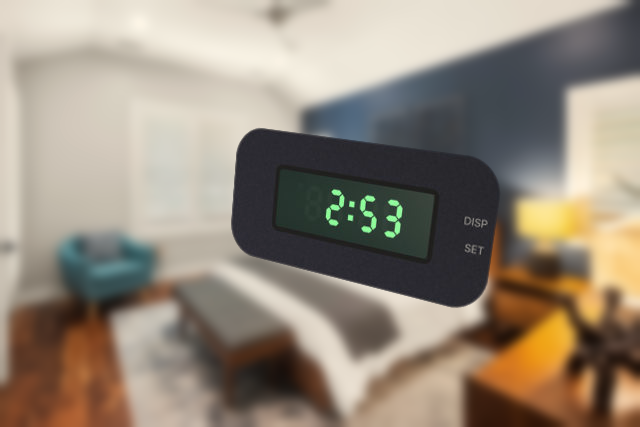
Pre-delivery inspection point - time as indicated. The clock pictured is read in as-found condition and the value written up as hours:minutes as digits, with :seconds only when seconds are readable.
2:53
